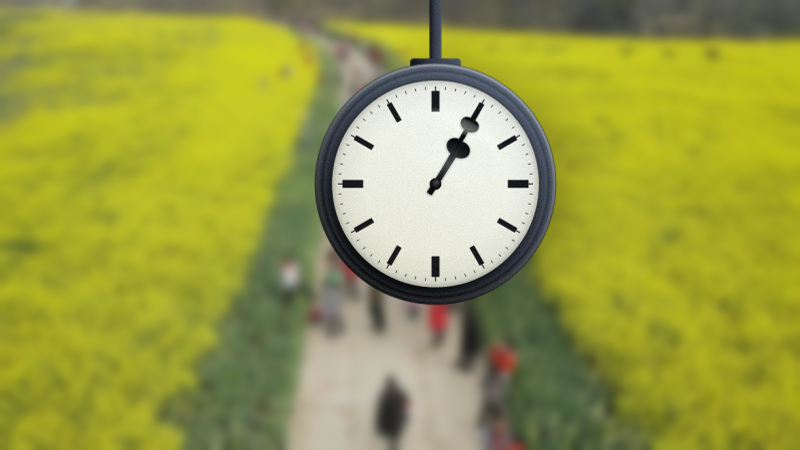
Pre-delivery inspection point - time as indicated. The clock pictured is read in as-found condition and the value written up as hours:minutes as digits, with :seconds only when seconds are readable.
1:05
